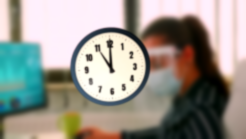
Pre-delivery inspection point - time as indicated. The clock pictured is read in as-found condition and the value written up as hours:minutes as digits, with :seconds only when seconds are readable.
11:00
